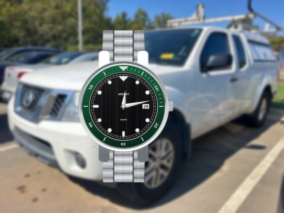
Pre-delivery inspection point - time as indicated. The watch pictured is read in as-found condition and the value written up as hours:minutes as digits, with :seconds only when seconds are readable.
12:13
